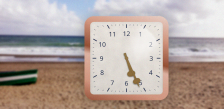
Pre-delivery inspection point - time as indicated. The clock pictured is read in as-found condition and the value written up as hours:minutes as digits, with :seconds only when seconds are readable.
5:26
